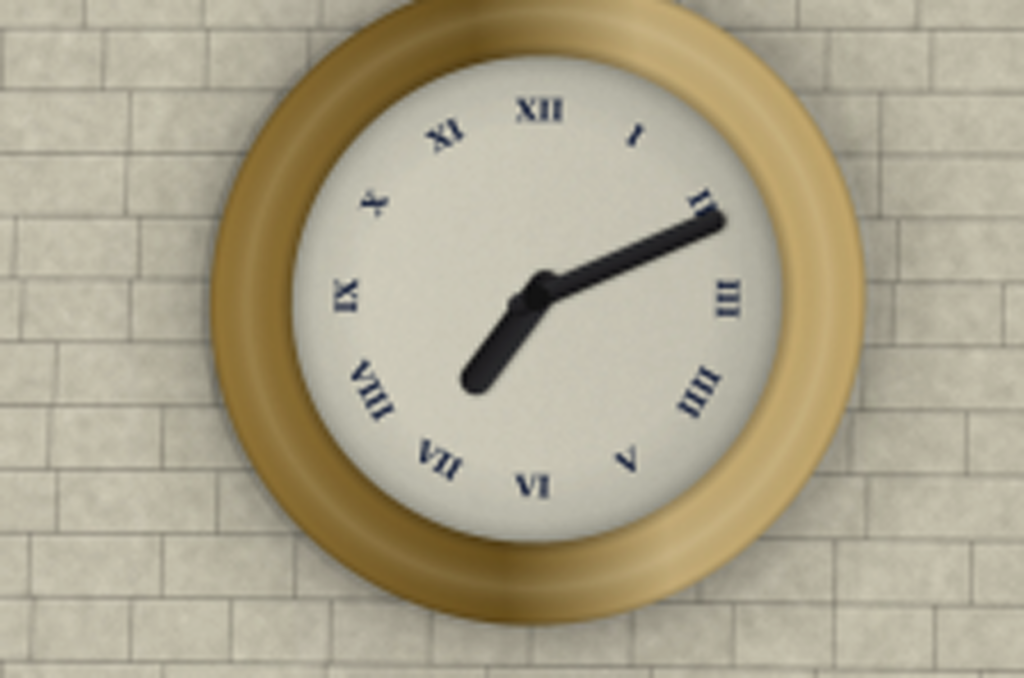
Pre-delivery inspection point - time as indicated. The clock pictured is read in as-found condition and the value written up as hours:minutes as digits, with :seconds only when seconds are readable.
7:11
